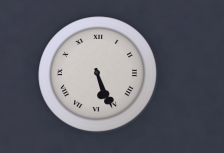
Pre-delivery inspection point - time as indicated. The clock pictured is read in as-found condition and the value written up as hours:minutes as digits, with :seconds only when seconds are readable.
5:26
